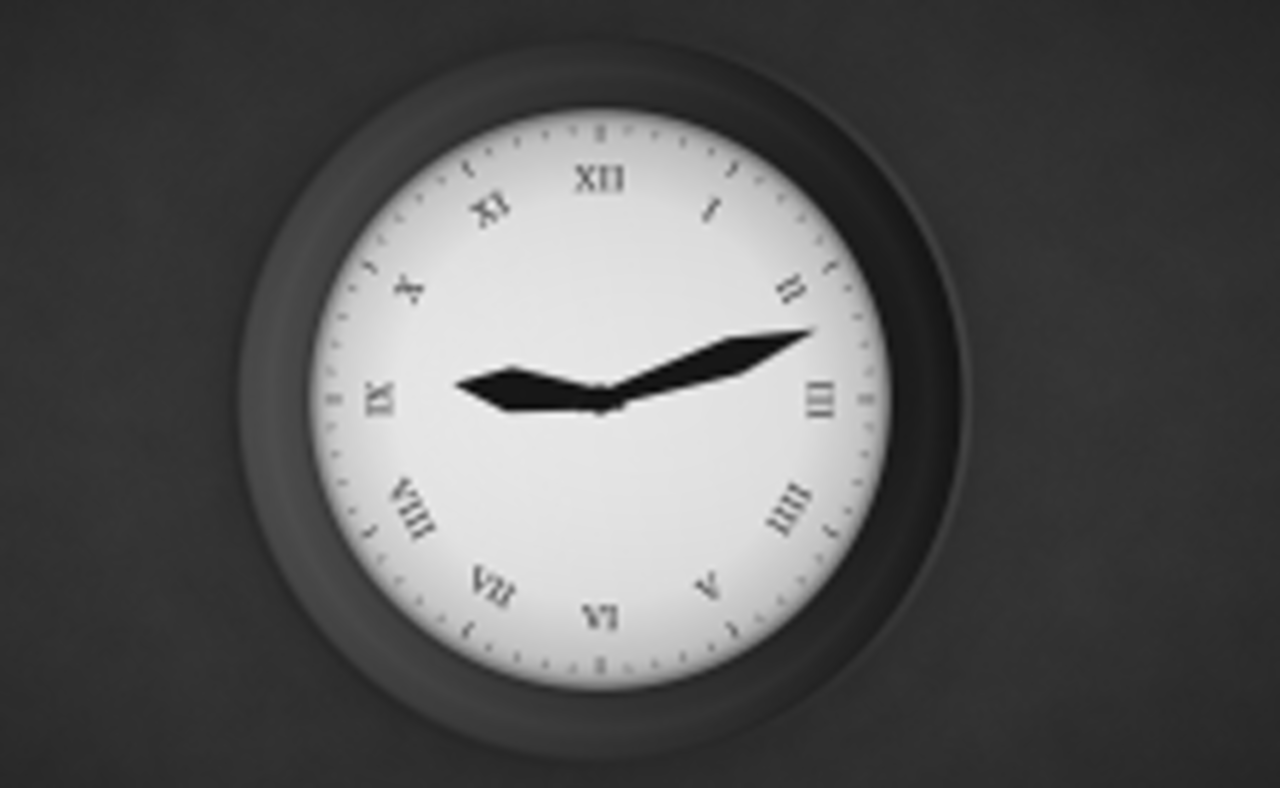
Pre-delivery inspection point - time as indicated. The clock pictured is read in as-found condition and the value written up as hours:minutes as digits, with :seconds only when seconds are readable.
9:12
